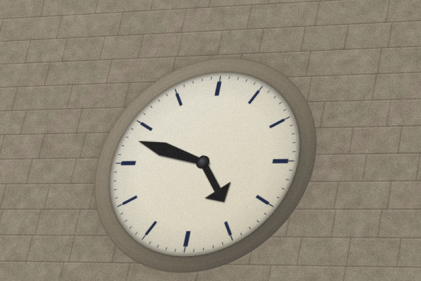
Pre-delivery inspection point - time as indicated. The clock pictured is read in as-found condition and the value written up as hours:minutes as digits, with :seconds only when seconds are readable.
4:48
